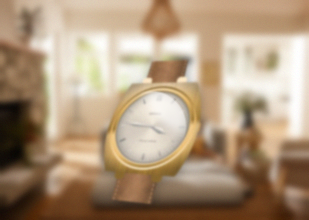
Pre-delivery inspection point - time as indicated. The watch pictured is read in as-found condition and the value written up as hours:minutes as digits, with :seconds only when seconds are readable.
3:46
